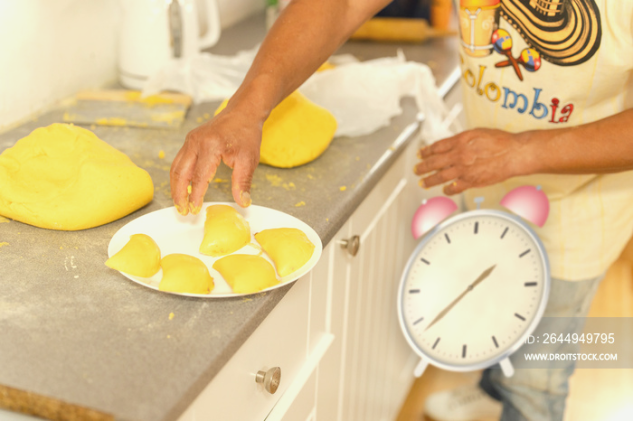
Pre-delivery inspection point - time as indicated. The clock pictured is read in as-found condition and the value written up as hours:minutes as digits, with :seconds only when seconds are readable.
1:38
